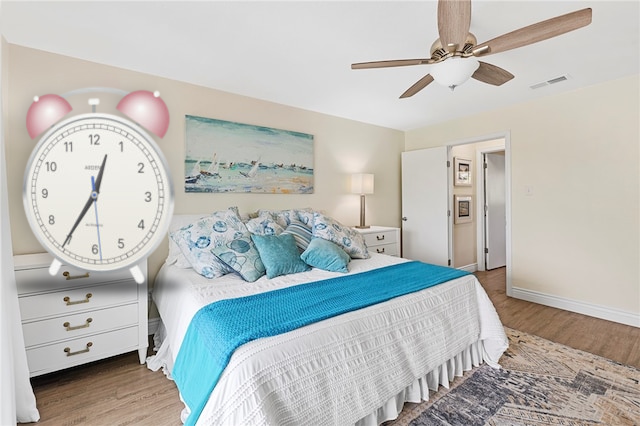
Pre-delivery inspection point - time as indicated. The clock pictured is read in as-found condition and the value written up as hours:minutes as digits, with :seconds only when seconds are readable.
12:35:29
